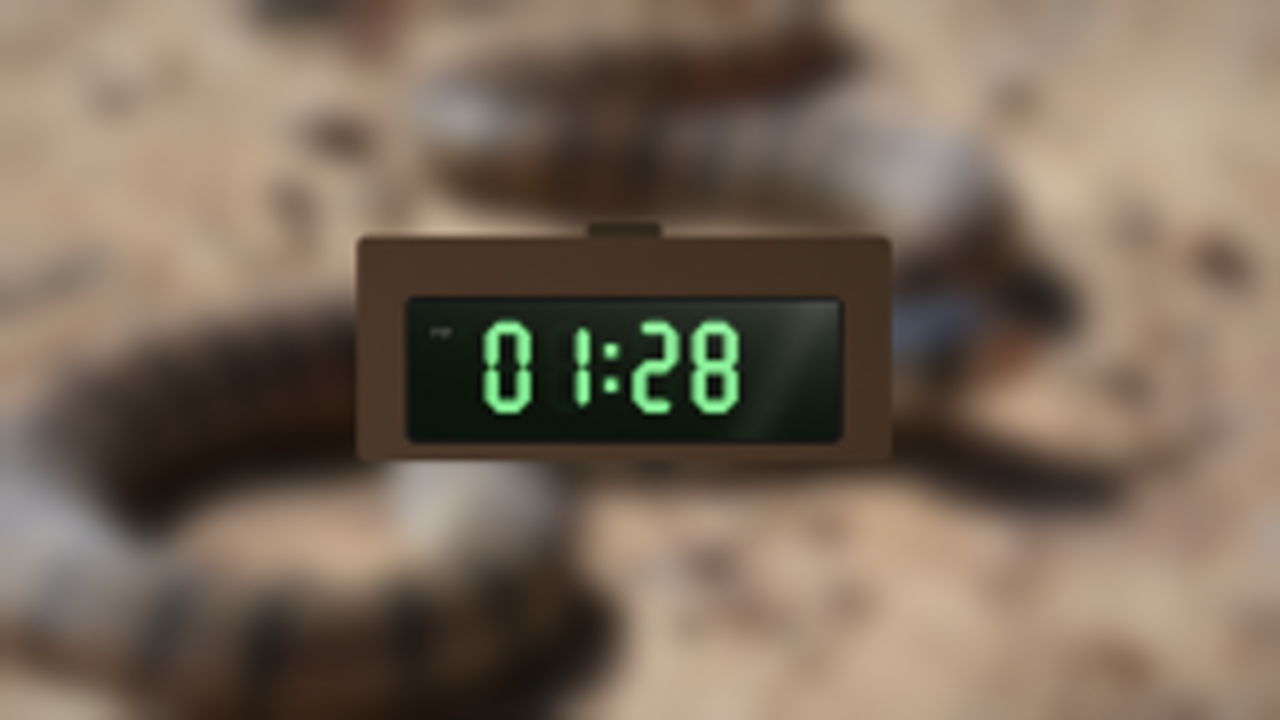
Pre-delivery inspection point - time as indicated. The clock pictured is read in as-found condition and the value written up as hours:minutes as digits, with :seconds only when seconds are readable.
1:28
